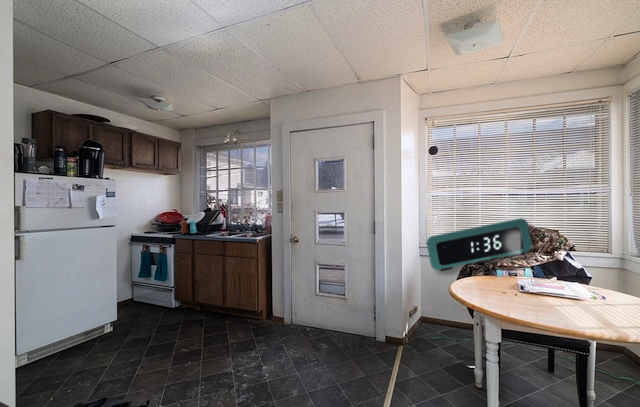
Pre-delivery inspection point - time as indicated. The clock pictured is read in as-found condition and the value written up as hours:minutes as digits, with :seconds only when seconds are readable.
1:36
